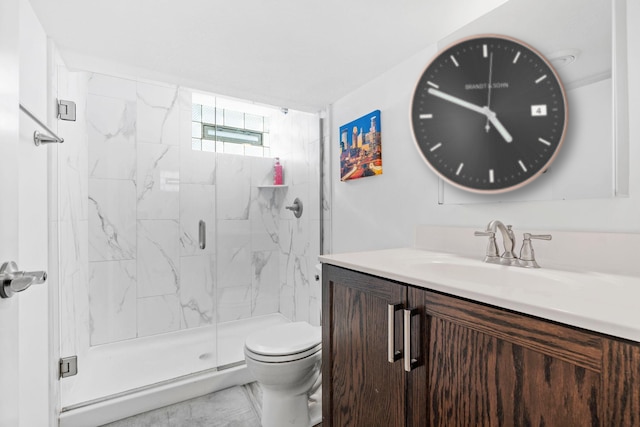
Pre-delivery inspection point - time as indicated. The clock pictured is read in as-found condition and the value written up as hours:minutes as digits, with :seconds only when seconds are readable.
4:49:01
